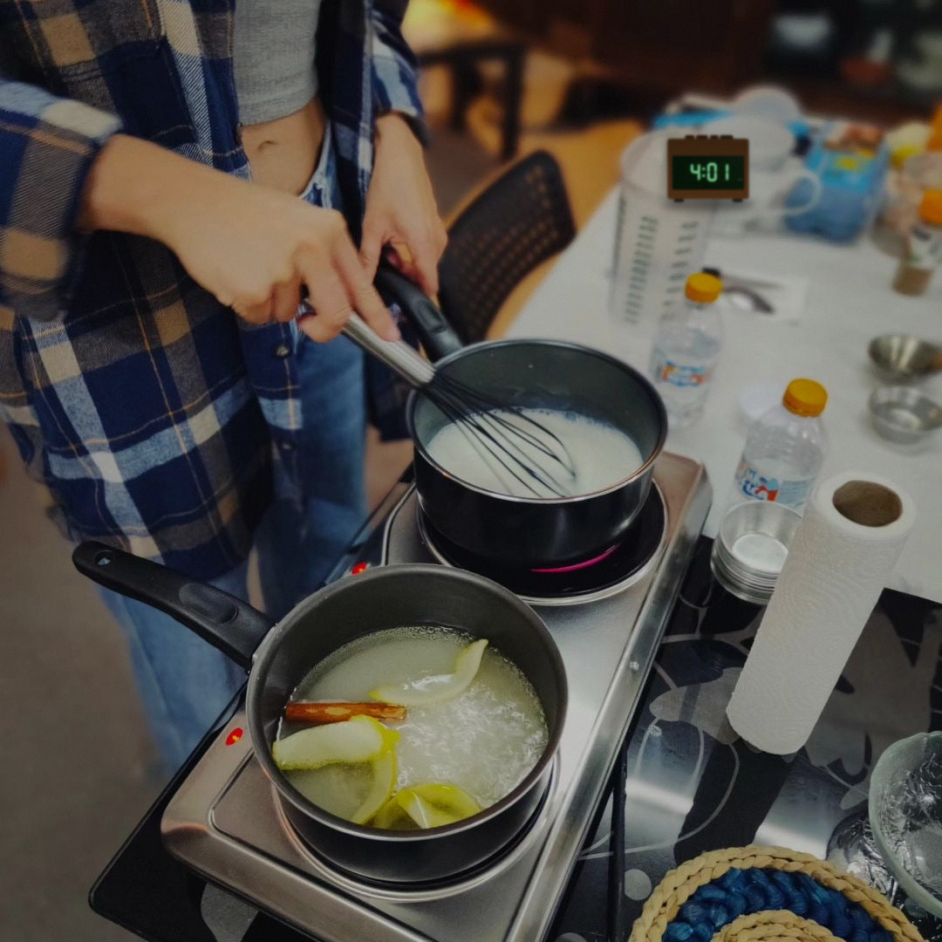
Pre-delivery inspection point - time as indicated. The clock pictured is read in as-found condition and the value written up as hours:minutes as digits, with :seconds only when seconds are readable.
4:01
